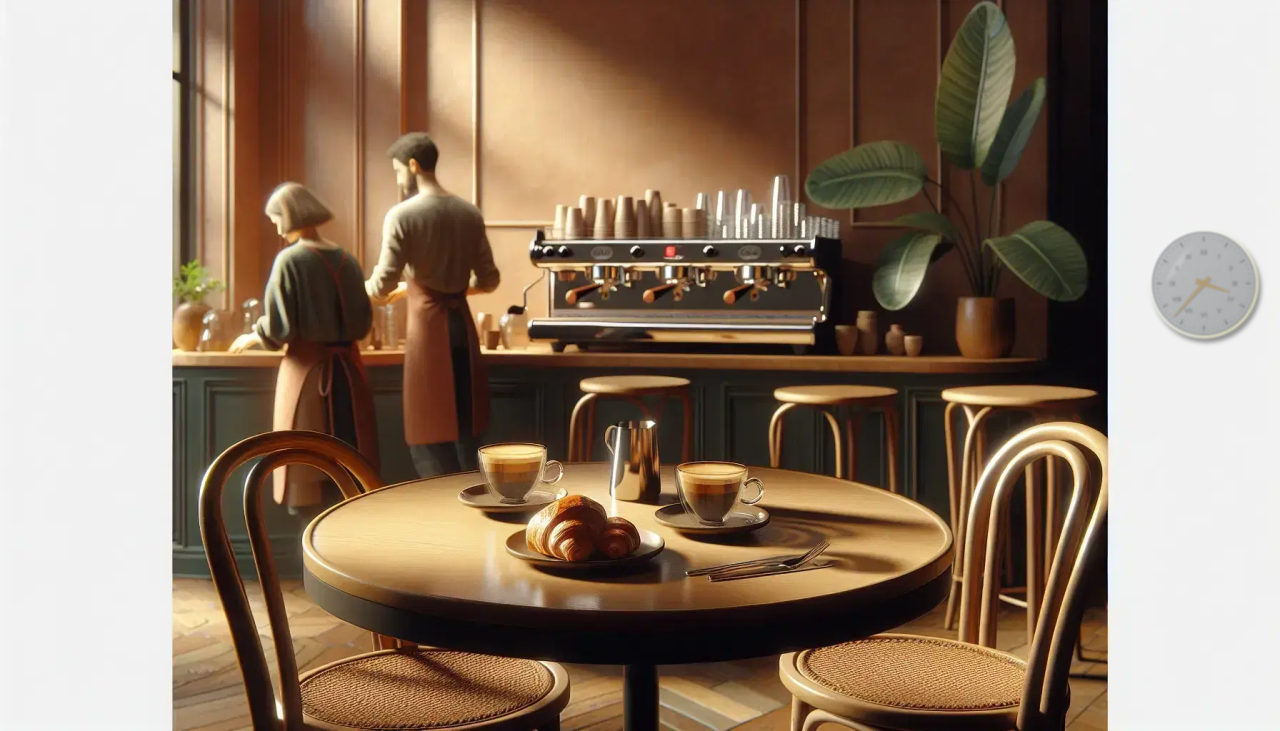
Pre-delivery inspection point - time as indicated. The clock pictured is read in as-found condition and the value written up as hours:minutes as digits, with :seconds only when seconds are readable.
3:37
